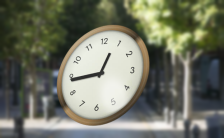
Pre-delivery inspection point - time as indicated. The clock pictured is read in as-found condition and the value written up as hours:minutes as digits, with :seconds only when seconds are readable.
12:44
